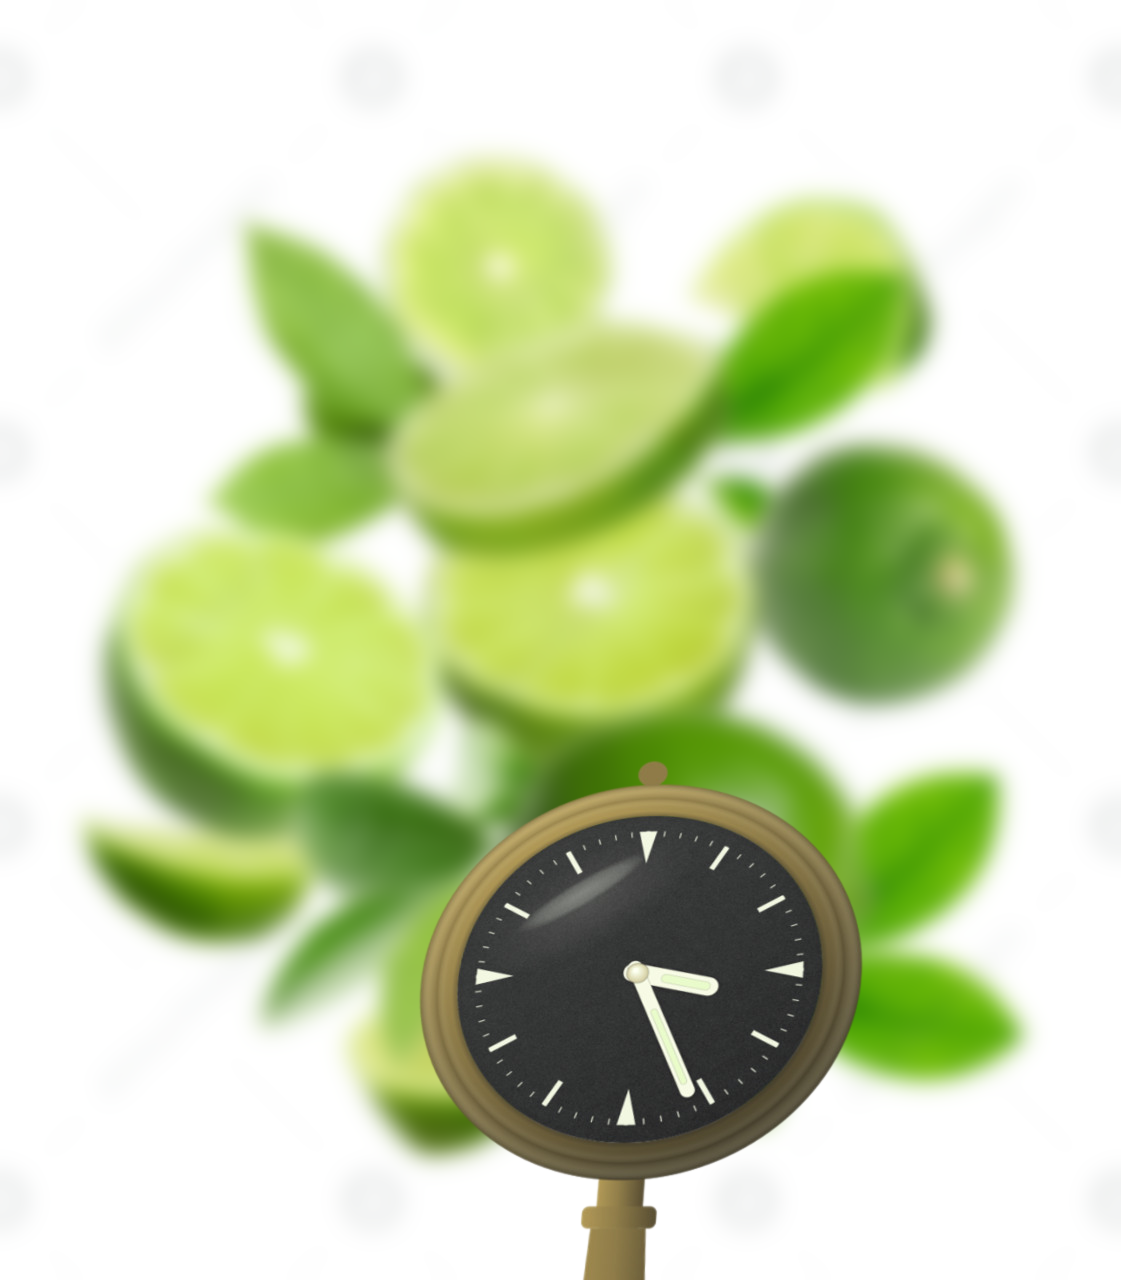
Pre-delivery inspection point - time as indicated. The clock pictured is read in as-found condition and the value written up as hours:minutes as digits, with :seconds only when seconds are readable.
3:26
